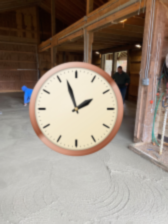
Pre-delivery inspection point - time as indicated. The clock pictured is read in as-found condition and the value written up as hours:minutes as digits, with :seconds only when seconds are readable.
1:57
